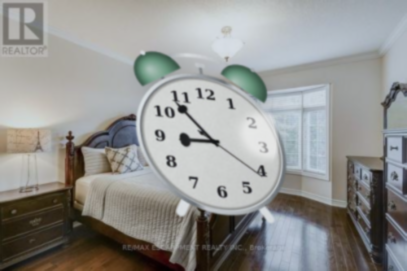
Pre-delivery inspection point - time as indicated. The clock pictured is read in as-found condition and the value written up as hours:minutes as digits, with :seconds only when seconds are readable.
8:53:21
